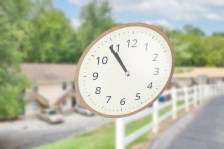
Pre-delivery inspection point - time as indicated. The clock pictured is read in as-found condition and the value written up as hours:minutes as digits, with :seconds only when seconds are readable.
10:54
